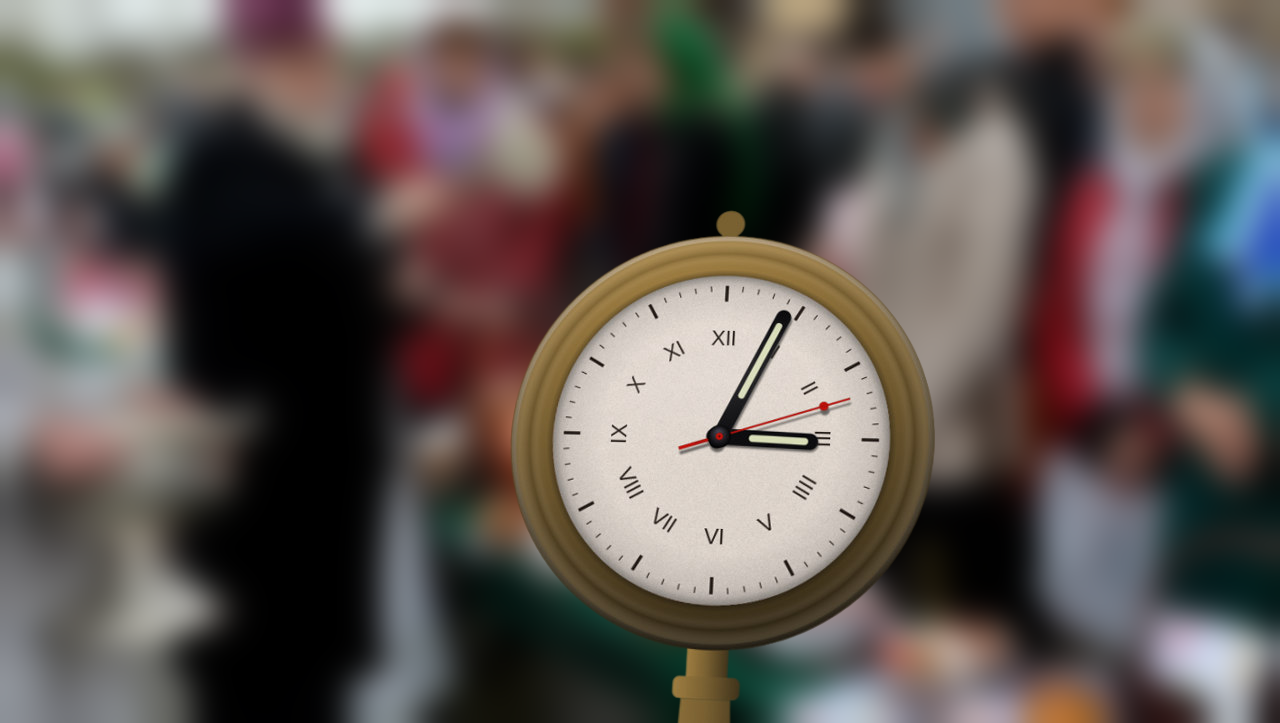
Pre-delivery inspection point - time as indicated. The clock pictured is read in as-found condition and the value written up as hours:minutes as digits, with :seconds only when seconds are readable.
3:04:12
